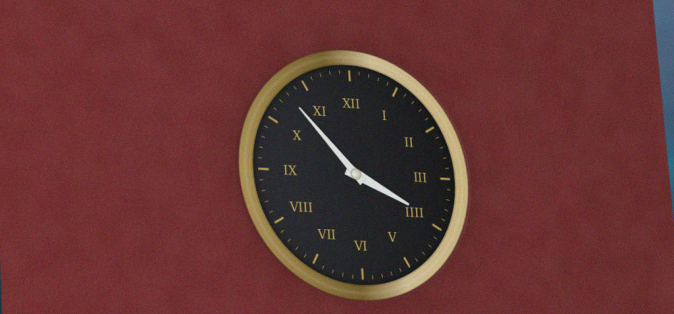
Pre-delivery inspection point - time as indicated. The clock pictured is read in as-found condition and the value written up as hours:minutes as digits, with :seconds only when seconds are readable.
3:53
